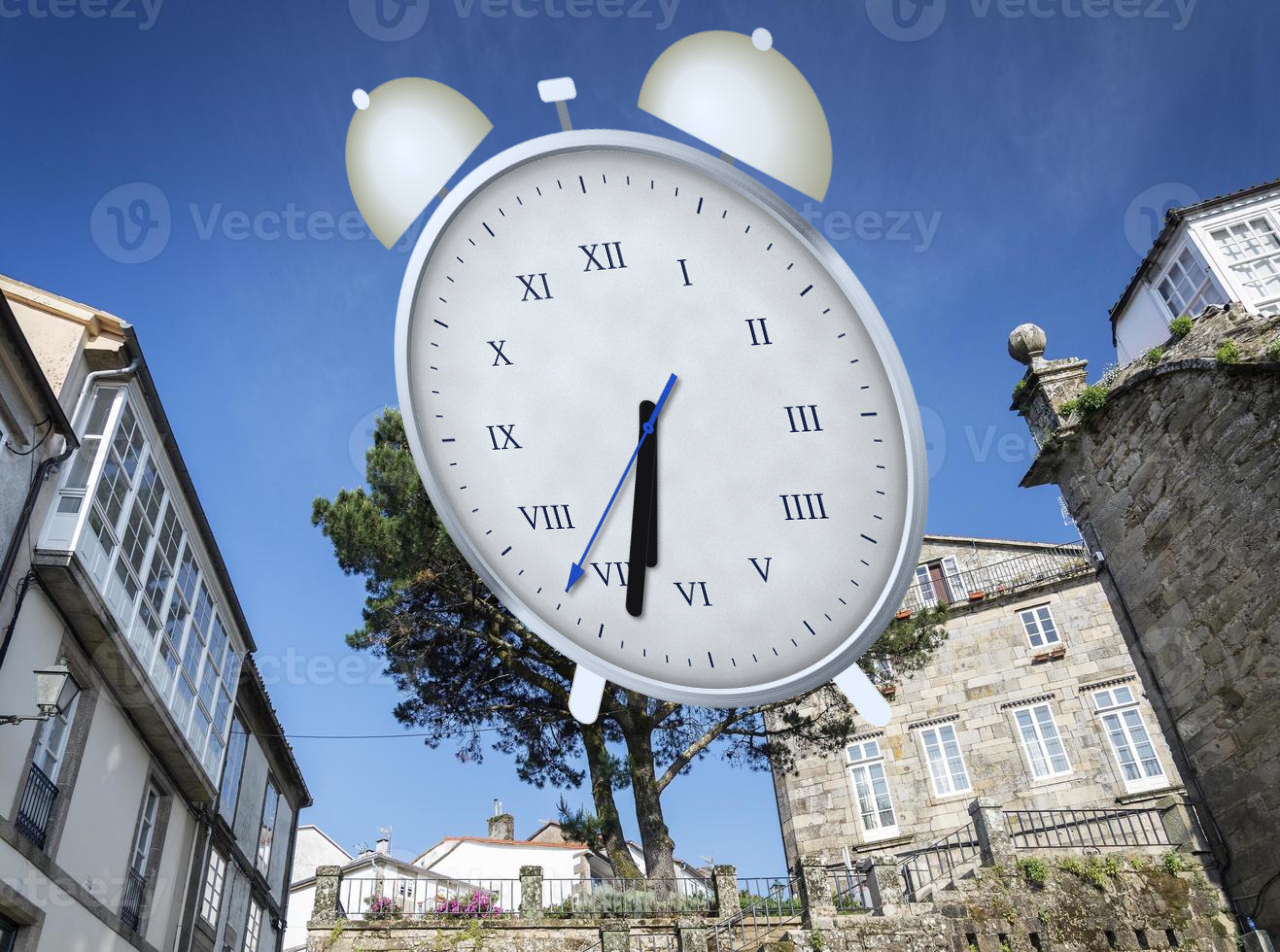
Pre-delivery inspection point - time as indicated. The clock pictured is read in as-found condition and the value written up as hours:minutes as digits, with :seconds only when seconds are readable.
6:33:37
